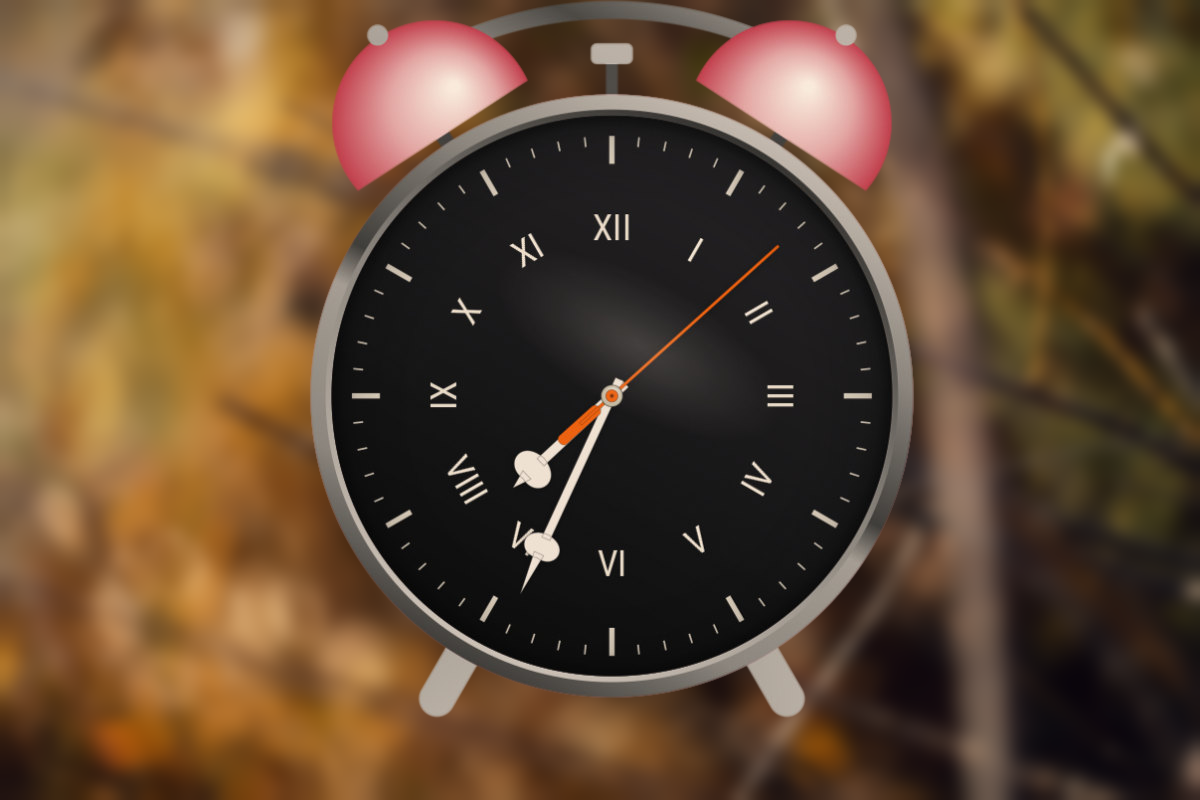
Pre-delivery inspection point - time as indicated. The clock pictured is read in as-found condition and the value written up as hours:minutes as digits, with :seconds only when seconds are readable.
7:34:08
